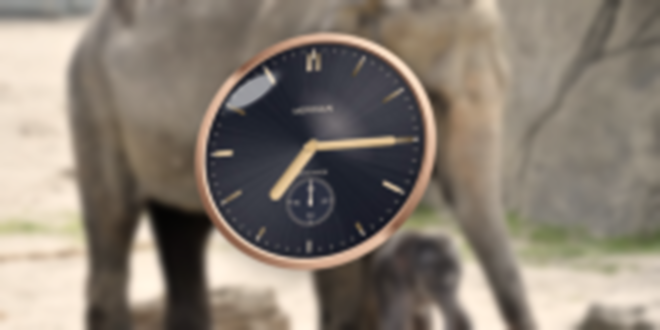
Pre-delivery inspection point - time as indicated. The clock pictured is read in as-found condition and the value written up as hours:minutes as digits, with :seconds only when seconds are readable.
7:15
